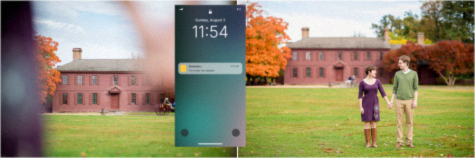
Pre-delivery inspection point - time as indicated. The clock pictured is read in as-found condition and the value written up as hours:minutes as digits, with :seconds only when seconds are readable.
11:54
